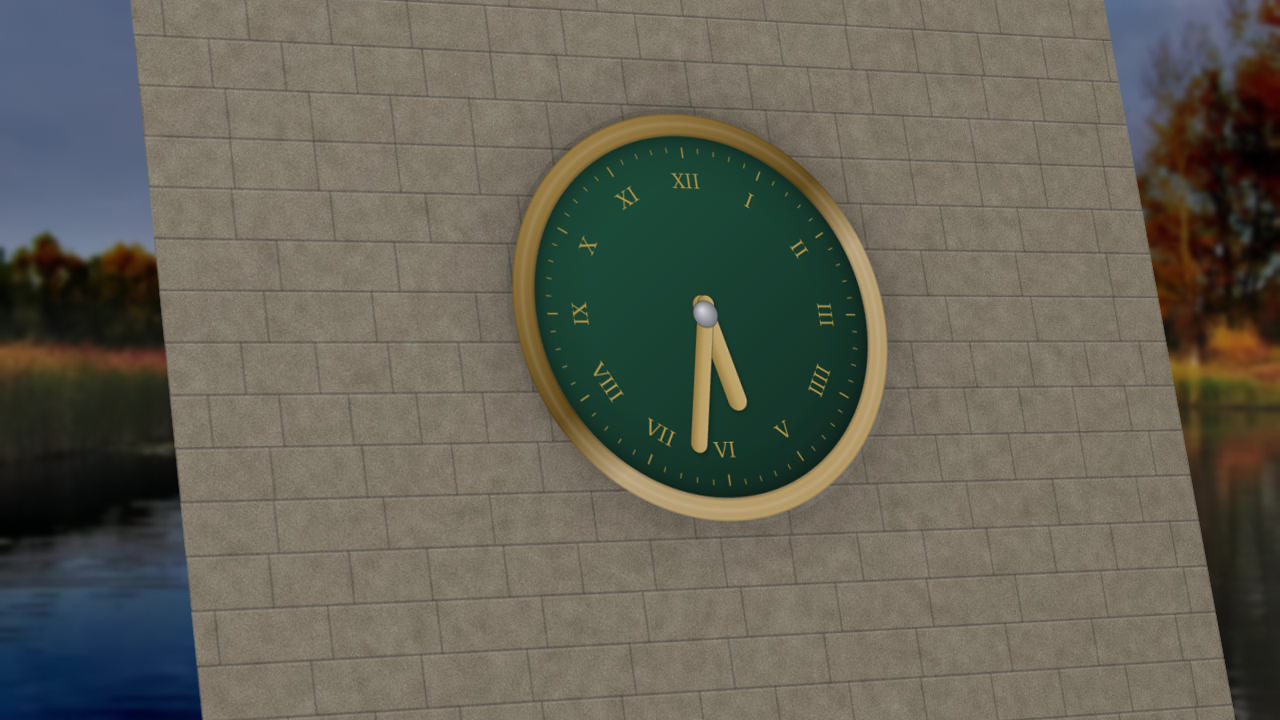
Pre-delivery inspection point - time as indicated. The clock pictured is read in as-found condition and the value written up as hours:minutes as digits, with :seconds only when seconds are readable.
5:32
